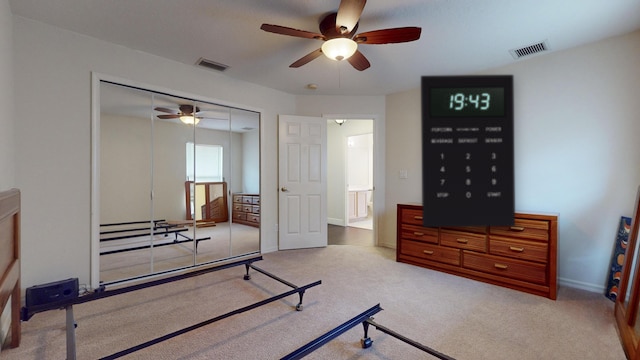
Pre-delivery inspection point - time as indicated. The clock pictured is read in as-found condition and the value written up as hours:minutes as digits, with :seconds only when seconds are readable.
19:43
